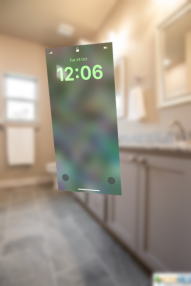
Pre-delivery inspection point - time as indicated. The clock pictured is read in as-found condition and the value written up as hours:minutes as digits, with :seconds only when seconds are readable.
12:06
